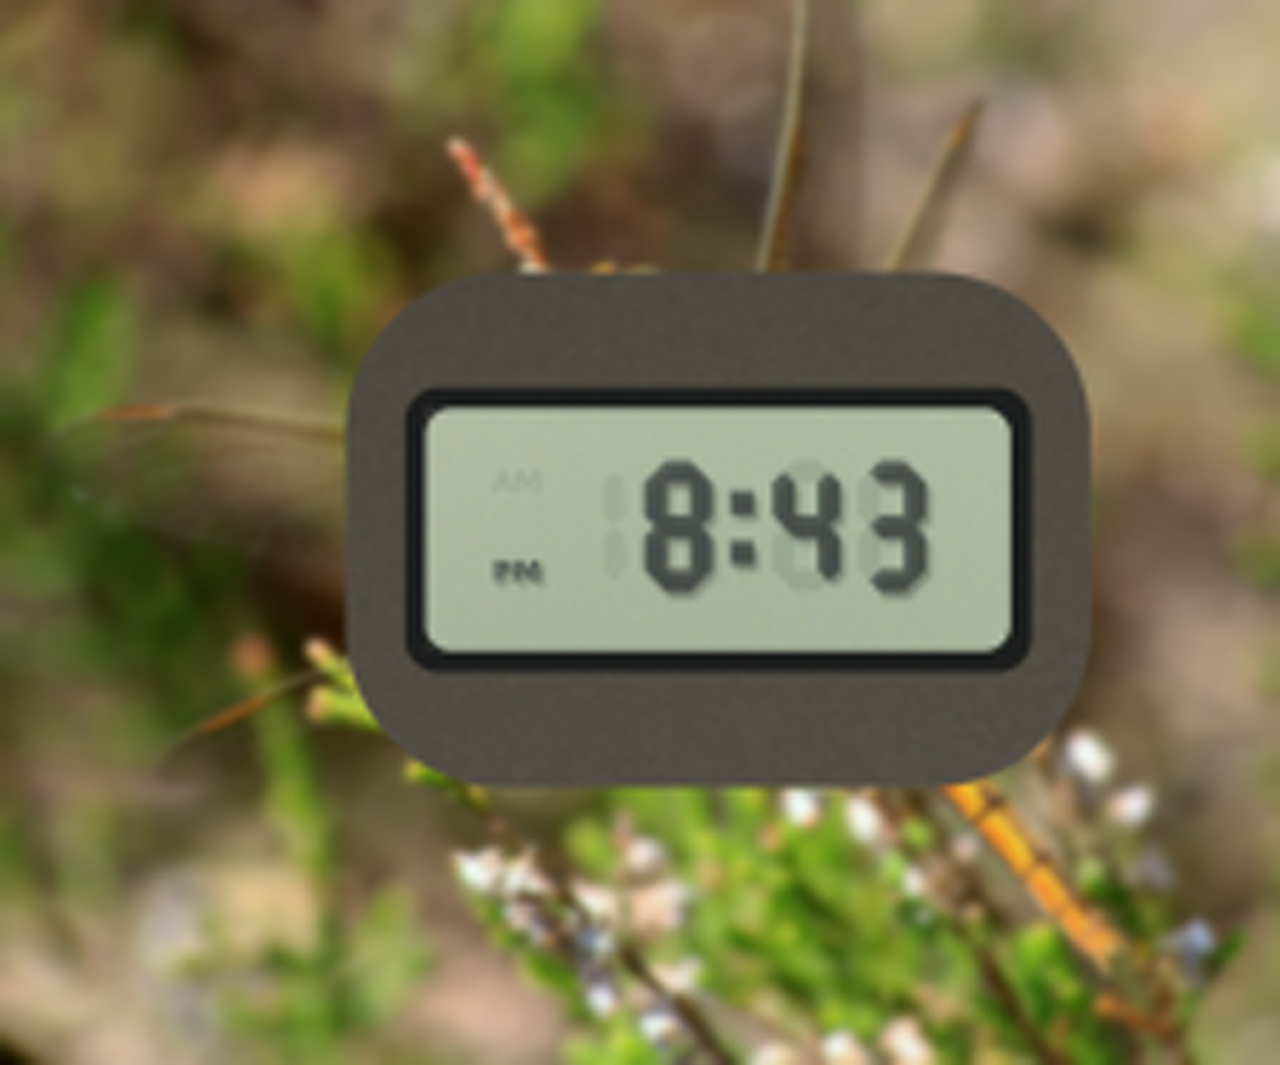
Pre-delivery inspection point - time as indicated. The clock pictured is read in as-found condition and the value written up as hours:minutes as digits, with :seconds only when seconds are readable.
8:43
